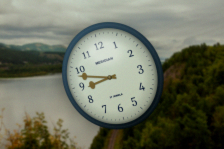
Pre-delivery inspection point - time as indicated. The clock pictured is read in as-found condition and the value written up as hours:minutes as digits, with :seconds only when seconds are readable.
8:48
